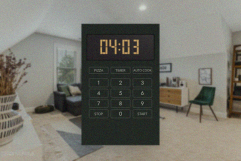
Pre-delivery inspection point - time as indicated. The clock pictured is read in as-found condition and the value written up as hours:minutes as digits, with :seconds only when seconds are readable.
4:03
